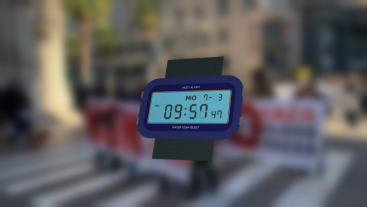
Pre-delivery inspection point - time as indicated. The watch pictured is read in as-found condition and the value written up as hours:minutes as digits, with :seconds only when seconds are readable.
9:57:47
